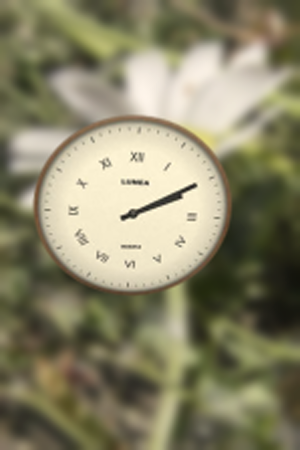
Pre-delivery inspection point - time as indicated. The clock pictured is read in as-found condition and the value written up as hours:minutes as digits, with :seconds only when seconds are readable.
2:10
